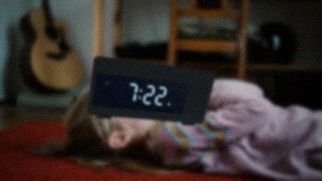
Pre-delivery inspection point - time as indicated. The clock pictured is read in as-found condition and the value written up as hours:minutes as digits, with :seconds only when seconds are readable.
7:22
